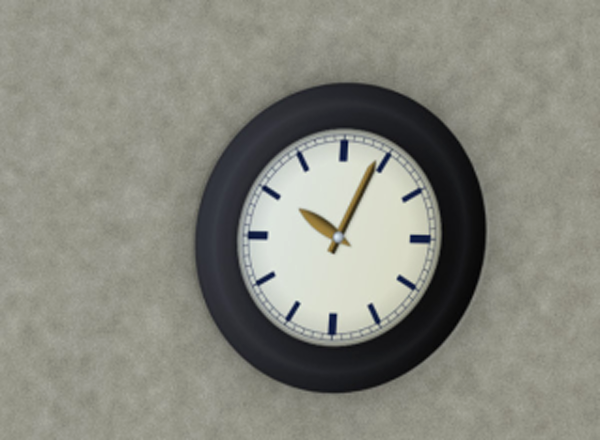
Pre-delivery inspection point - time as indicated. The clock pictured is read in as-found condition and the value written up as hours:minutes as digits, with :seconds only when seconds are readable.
10:04
